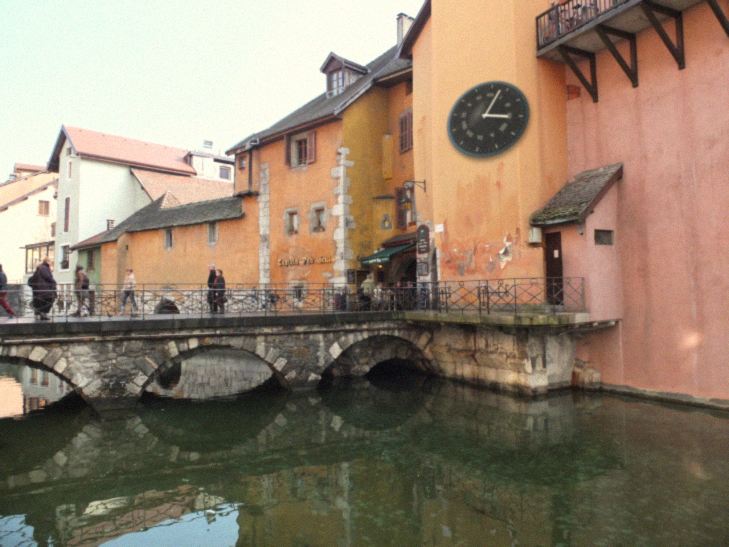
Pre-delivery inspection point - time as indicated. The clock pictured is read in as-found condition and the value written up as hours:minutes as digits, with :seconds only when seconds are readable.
3:03
